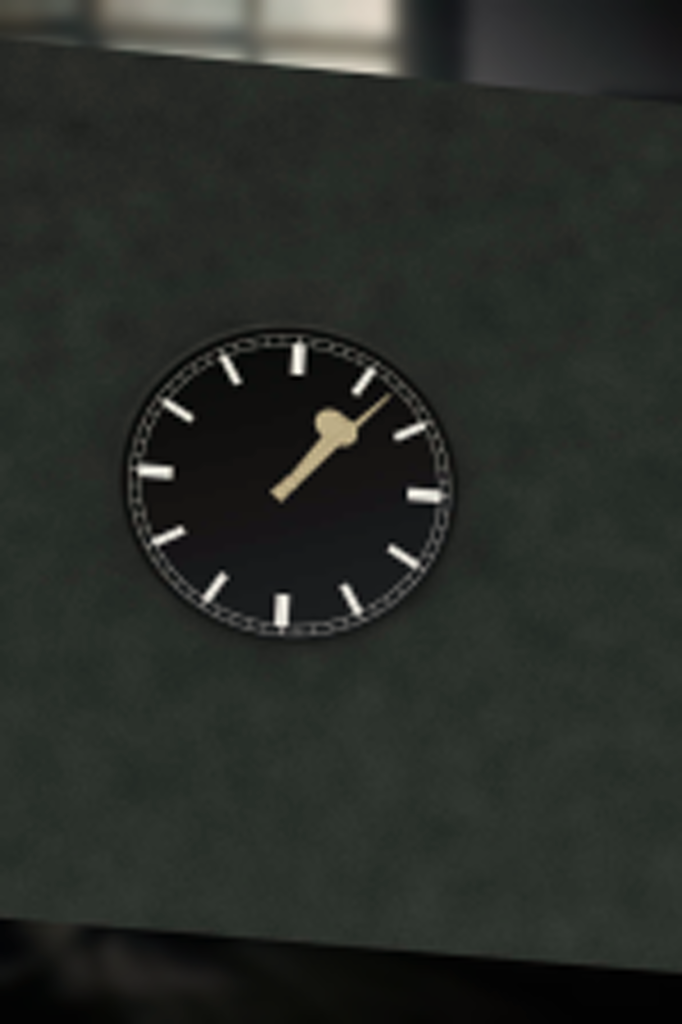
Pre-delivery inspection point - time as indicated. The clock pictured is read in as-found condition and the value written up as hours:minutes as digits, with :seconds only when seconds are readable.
1:07
